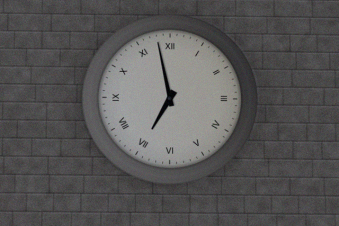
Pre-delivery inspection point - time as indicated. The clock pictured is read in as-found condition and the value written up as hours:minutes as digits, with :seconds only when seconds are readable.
6:58
